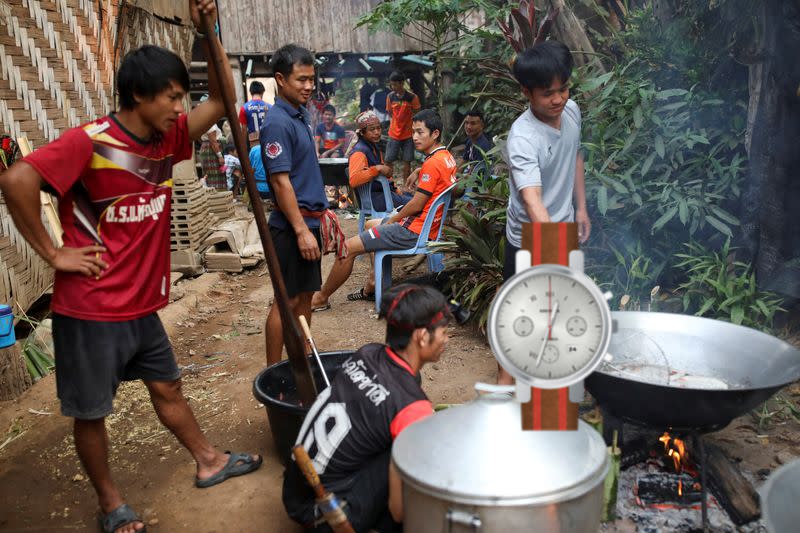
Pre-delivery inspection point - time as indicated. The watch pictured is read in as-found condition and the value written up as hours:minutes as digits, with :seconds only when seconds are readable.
12:33
